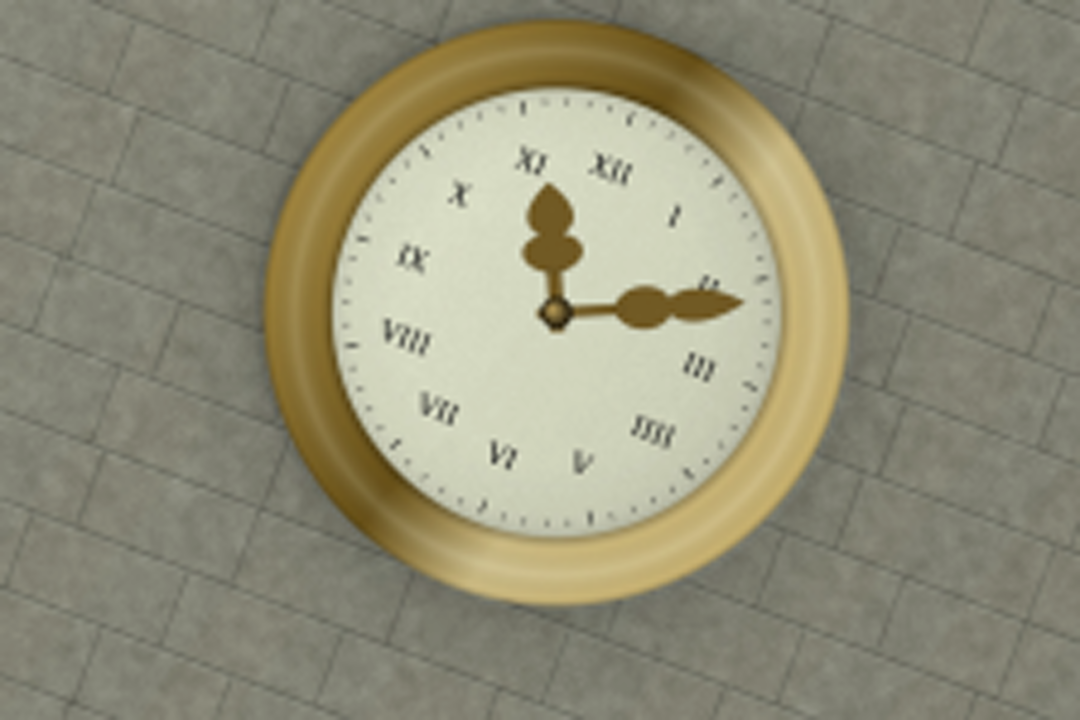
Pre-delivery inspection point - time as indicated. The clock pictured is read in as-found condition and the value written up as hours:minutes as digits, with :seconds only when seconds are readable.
11:11
